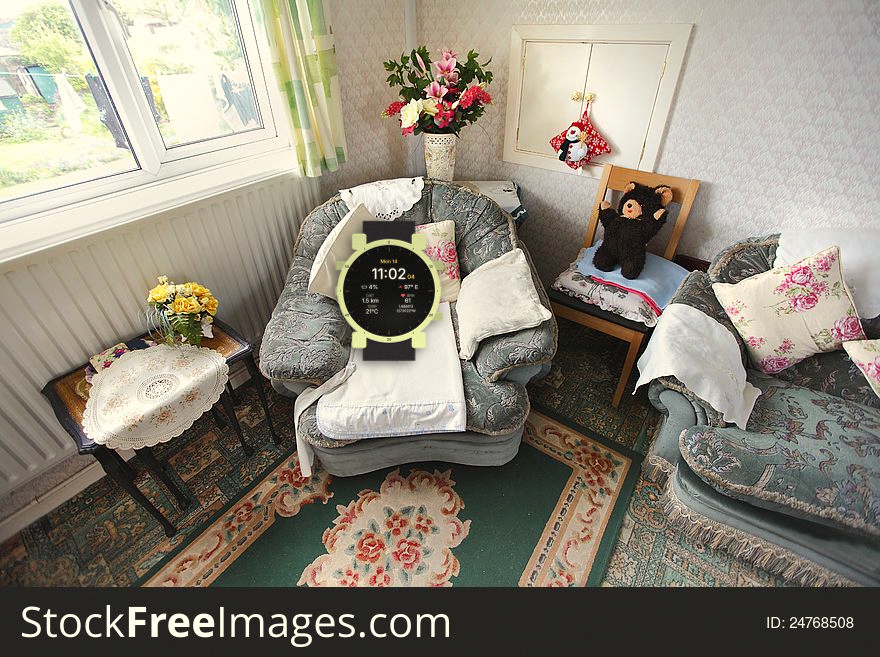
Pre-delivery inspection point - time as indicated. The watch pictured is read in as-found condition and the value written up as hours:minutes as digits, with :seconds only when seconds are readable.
11:02
